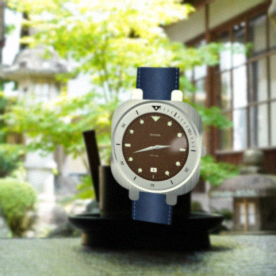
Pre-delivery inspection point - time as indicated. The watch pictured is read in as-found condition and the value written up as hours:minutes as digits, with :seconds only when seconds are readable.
2:42
